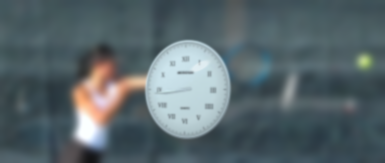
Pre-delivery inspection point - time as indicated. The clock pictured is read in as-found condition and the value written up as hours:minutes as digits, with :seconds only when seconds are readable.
8:44
